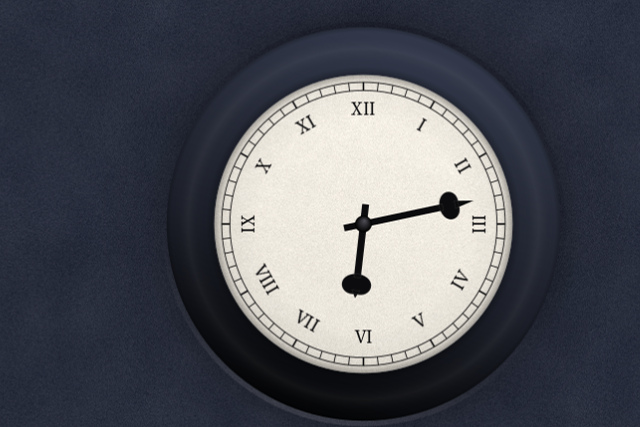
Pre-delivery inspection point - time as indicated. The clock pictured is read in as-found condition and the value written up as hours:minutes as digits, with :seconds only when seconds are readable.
6:13
